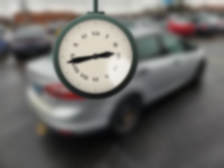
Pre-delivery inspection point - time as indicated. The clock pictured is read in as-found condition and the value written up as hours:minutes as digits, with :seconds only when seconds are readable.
2:43
